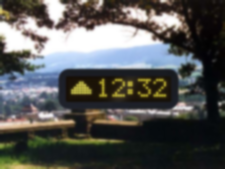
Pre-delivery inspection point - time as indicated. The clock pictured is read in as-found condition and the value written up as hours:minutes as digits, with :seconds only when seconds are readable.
12:32
